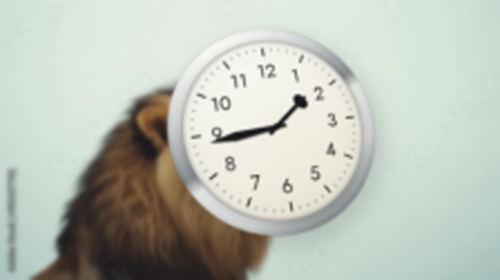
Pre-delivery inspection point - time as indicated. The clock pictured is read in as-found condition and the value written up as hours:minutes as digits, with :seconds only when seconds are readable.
1:44
